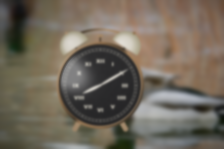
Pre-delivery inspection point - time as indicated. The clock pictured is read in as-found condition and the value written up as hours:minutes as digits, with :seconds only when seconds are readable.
8:10
